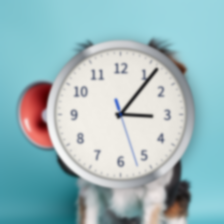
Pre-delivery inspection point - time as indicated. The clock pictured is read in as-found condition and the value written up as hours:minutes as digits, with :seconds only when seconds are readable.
3:06:27
